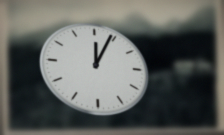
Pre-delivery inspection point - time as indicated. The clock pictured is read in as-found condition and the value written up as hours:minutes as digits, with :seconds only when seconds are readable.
12:04
